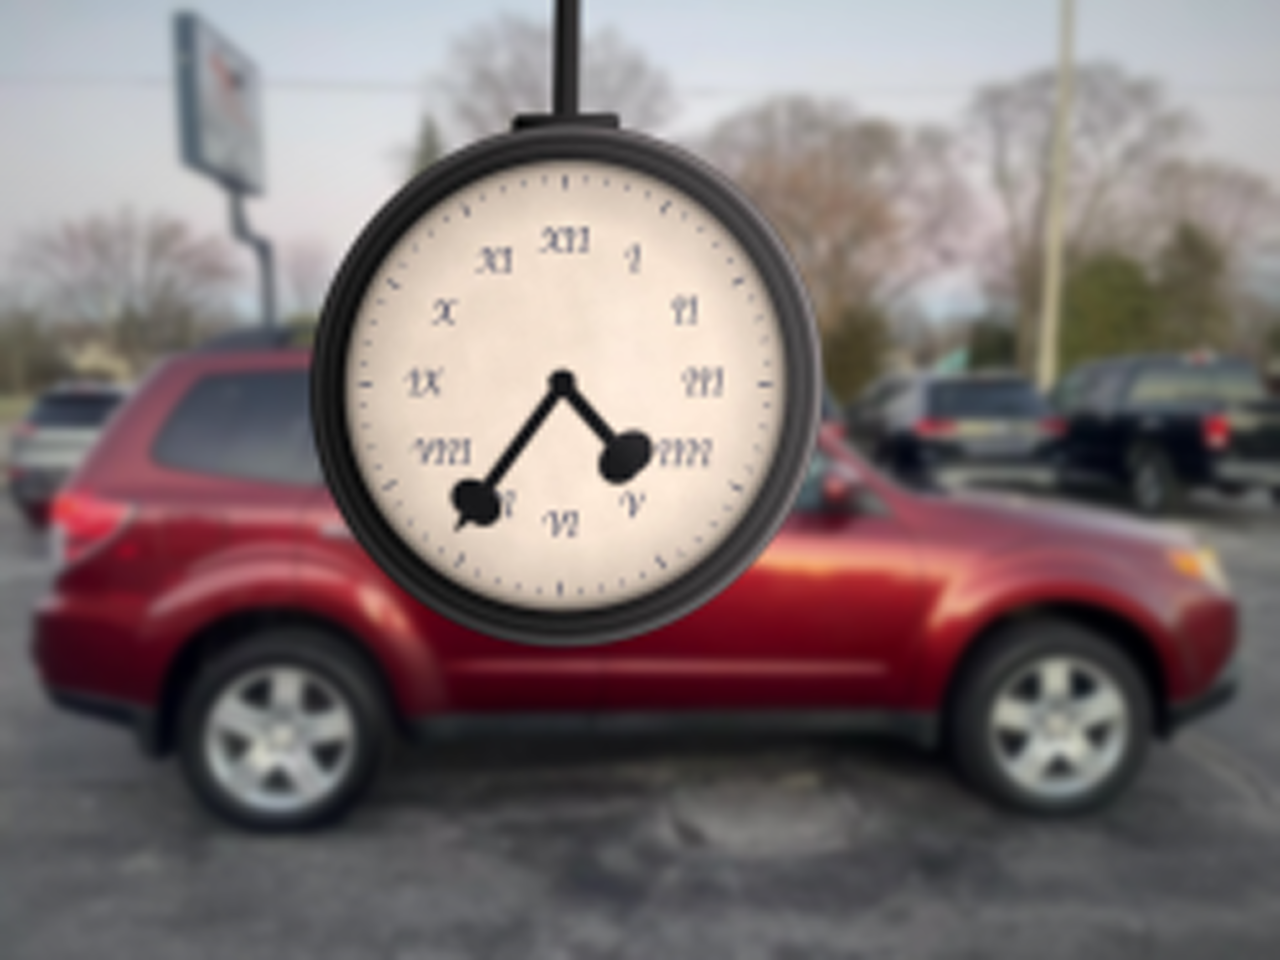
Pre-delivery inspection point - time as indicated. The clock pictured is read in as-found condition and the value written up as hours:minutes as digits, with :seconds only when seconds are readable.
4:36
